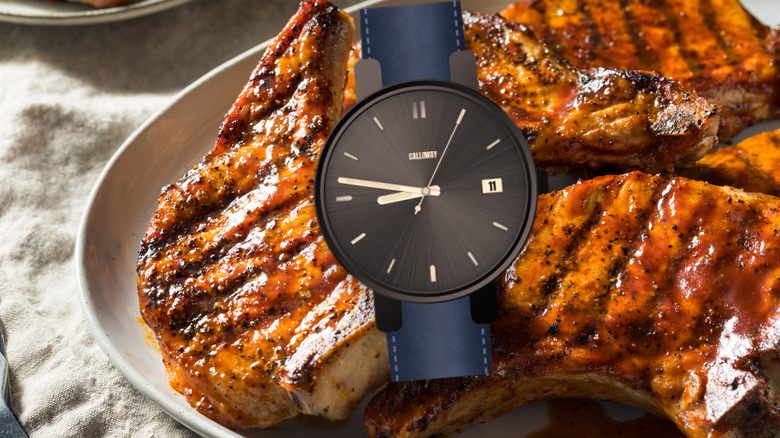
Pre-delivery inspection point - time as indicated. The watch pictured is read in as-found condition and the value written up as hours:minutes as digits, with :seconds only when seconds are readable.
8:47:05
